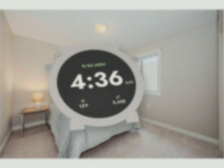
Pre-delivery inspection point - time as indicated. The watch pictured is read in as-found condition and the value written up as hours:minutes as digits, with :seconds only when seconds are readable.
4:36
